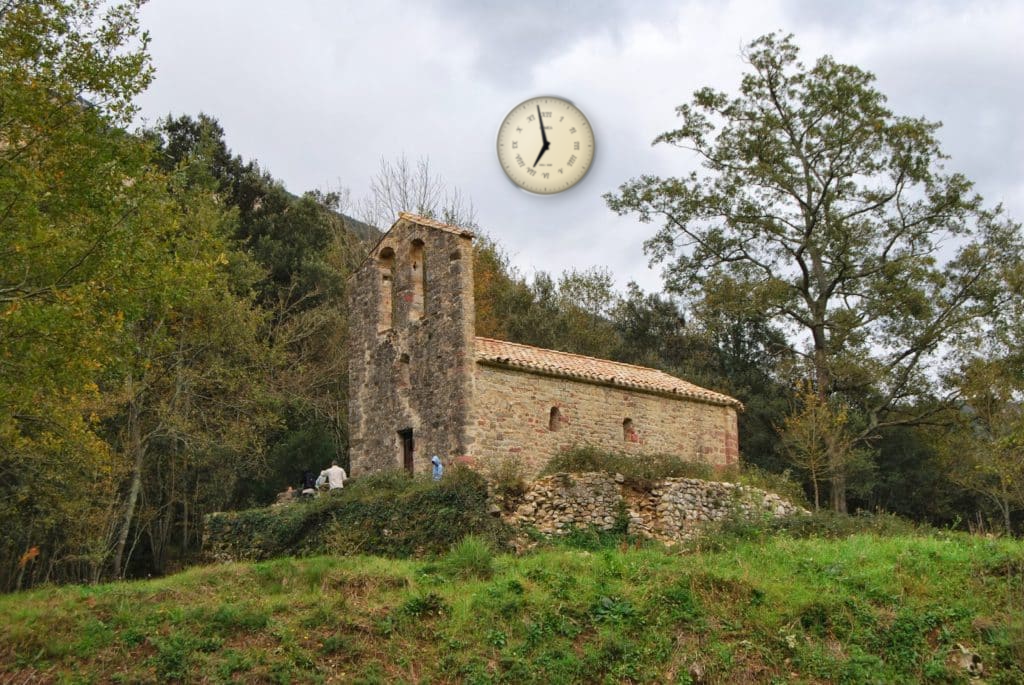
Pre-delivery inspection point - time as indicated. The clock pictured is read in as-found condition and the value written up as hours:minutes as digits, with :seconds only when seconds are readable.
6:58
